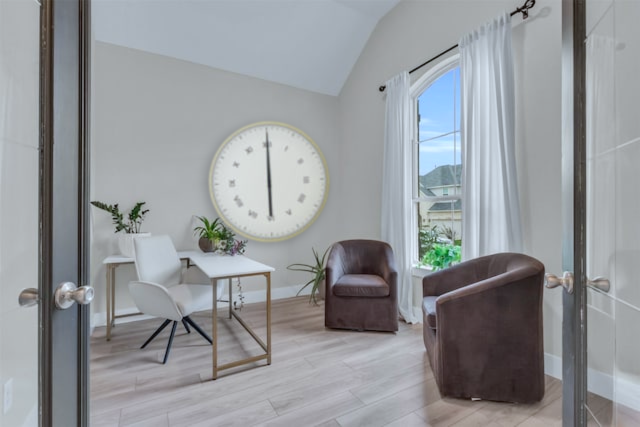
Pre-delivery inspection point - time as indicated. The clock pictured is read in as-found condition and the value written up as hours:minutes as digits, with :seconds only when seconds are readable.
6:00
